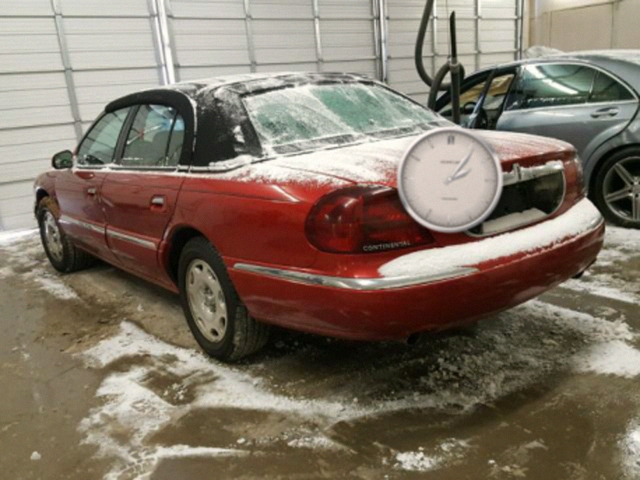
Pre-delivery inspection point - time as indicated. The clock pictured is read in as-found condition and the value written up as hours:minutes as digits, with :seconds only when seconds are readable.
2:06
